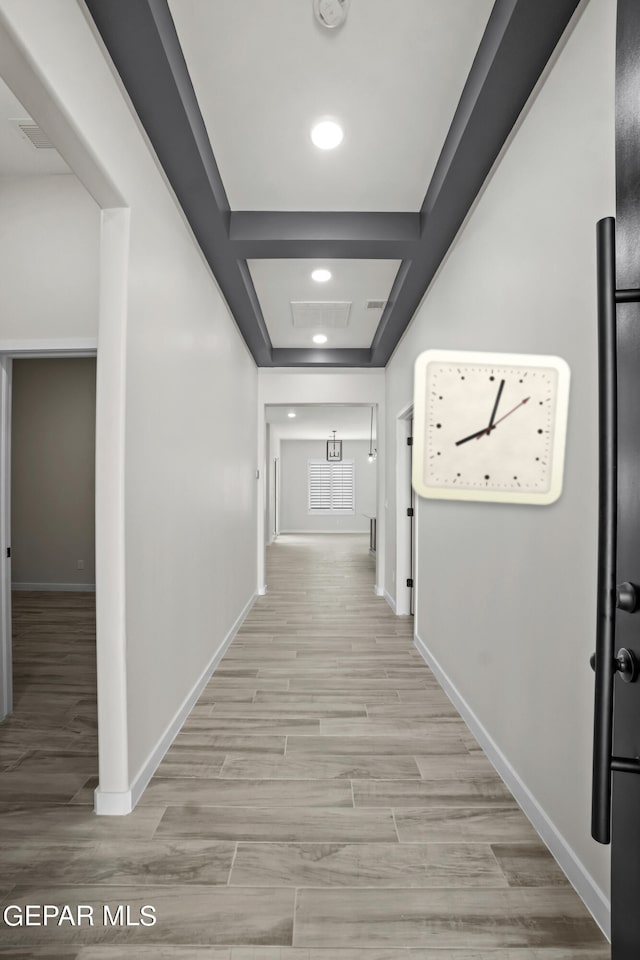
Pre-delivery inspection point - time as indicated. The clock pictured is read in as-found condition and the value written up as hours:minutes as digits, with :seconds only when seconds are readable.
8:02:08
